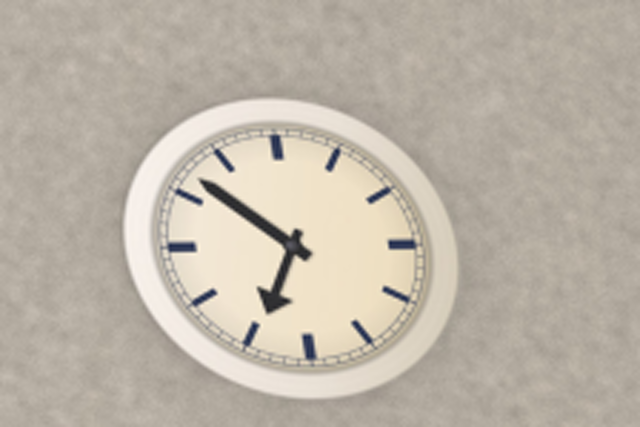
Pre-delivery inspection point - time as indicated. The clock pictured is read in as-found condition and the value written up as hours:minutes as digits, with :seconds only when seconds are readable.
6:52
